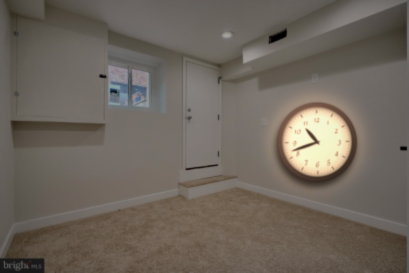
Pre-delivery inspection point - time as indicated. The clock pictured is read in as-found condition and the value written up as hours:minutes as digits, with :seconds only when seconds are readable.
10:42
